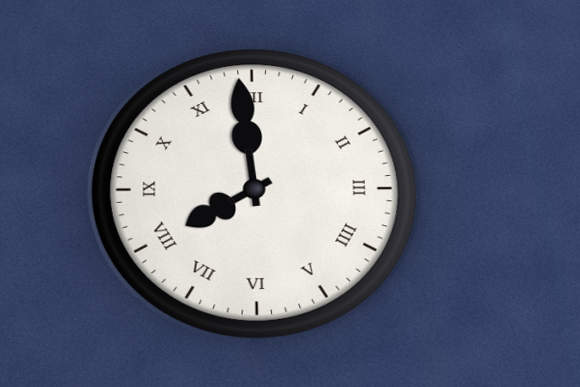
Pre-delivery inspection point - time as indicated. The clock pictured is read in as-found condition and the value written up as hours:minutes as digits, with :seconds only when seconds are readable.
7:59
